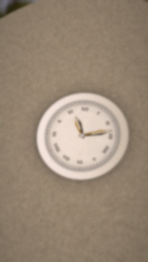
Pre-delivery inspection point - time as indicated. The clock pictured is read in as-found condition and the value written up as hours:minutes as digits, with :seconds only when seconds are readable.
11:13
